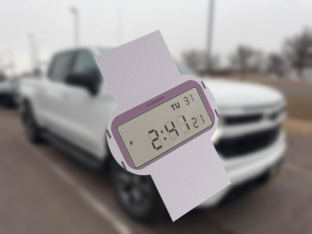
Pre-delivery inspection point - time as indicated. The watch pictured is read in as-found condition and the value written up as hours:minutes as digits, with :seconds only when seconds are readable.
2:41:21
